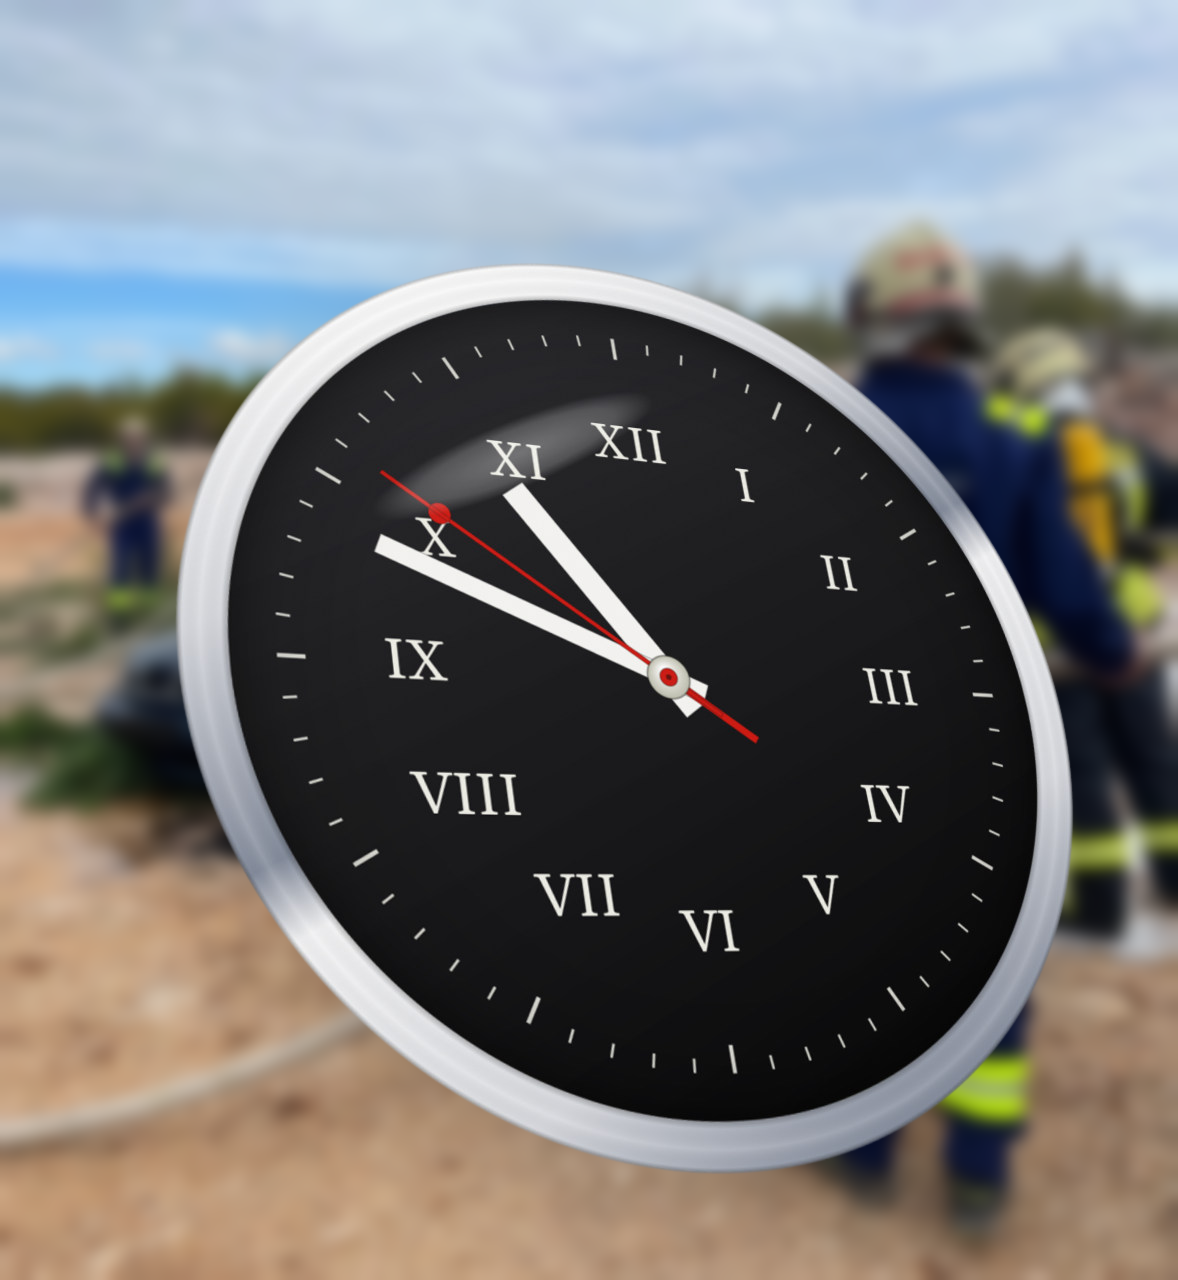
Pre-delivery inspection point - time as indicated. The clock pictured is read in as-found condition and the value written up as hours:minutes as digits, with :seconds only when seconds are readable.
10:48:51
